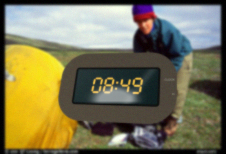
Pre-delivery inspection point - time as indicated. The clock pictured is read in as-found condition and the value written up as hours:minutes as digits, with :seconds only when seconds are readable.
8:49
